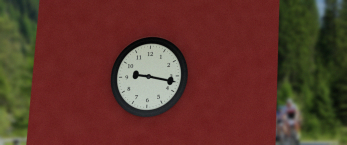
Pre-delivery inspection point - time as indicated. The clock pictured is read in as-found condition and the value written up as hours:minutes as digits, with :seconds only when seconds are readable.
9:17
